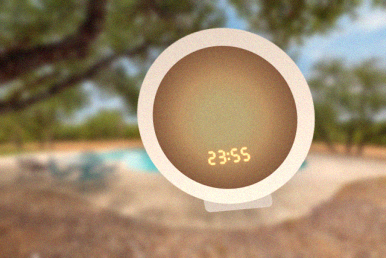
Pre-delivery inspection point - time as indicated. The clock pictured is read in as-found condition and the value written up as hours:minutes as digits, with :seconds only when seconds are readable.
23:55
